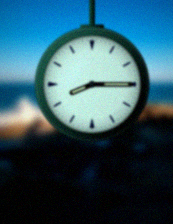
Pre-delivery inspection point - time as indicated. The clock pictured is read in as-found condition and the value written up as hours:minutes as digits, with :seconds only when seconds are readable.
8:15
